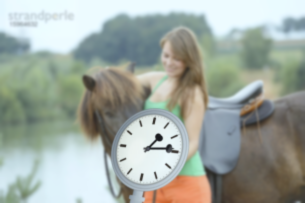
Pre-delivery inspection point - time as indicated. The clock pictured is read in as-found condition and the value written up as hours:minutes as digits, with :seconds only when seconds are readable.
1:14
